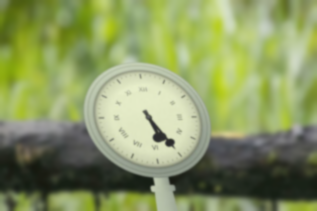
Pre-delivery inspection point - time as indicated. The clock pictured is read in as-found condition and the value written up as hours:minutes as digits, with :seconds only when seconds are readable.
5:25
